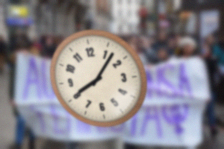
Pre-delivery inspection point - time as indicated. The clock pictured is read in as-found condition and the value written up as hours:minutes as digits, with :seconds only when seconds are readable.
8:07
